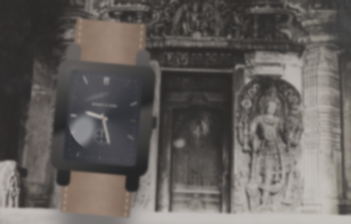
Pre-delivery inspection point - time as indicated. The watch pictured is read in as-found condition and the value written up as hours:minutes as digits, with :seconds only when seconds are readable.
9:27
